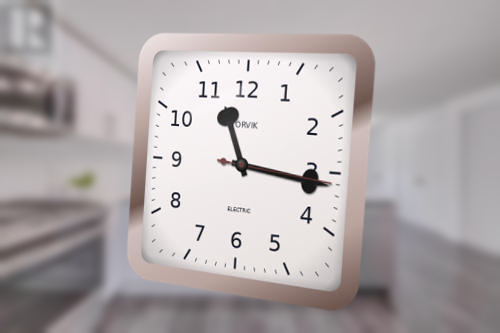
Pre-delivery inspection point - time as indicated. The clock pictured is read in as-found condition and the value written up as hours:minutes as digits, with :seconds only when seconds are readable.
11:16:16
